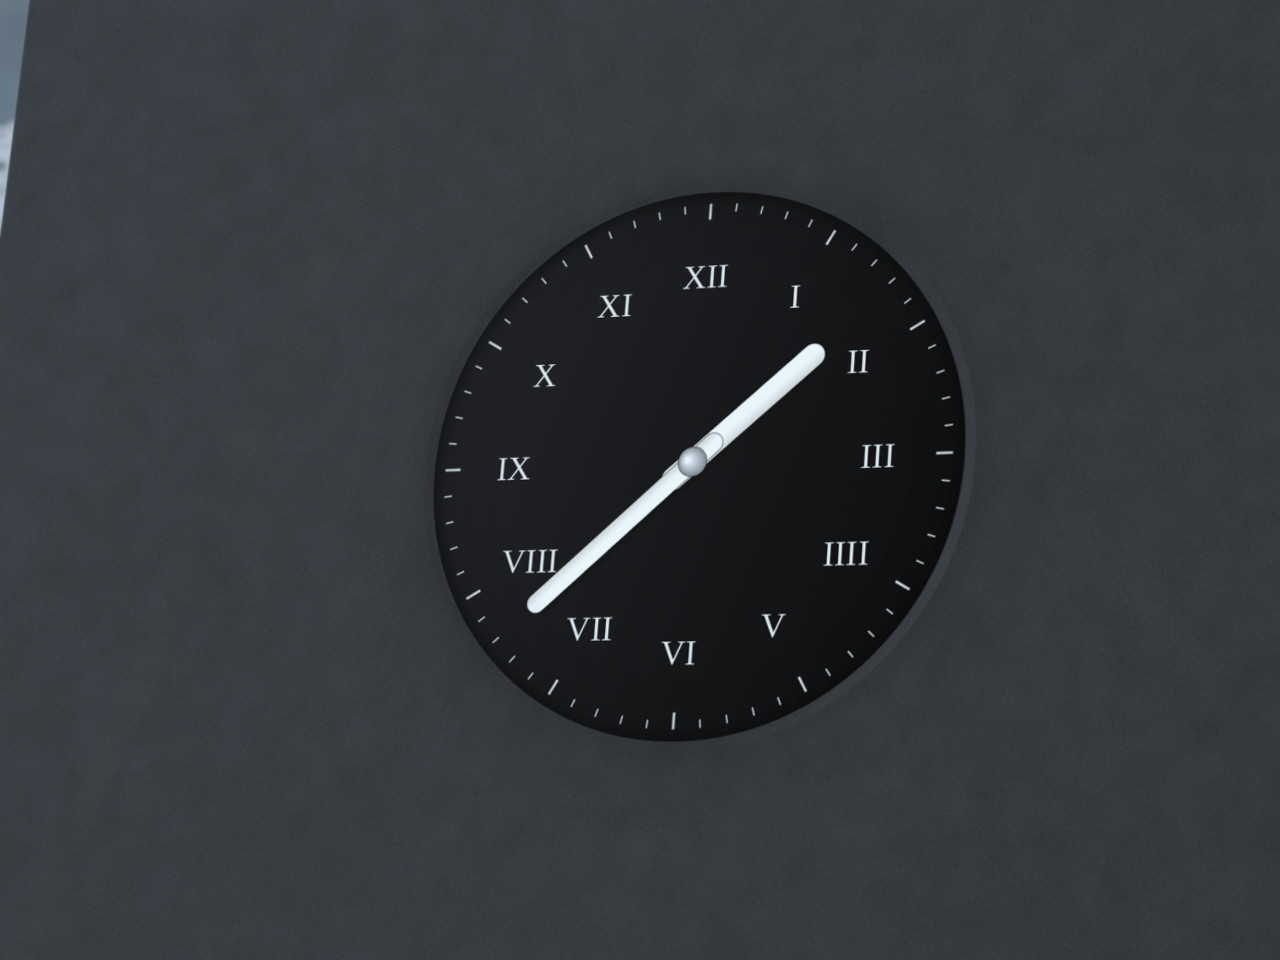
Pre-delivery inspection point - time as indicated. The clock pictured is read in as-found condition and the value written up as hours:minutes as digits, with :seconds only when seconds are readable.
1:38
